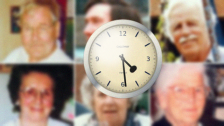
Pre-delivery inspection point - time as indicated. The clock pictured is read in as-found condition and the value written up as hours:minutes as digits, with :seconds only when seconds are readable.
4:29
